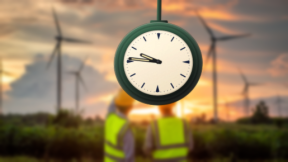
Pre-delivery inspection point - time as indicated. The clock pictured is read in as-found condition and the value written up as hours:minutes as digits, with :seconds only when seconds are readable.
9:46
